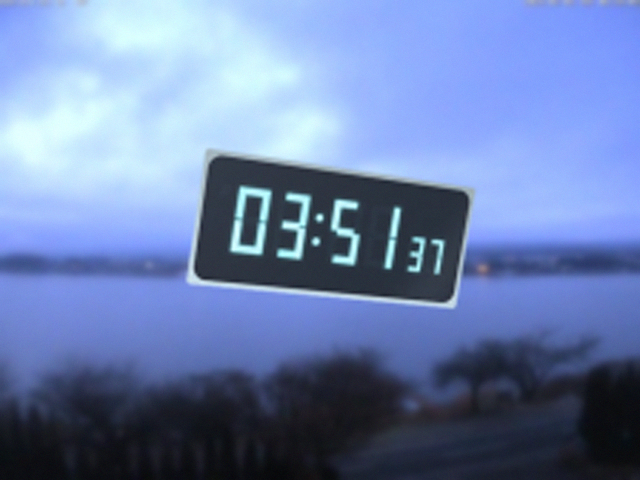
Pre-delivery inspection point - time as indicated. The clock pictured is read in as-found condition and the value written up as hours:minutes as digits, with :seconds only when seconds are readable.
3:51:37
